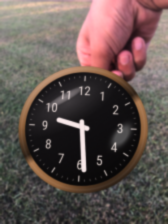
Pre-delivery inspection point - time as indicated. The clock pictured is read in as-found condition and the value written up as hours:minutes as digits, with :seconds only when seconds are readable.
9:29
